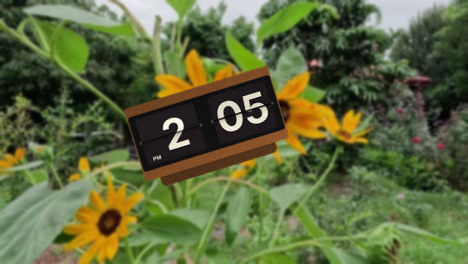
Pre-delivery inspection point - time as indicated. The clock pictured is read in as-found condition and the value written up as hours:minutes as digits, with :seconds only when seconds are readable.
2:05
